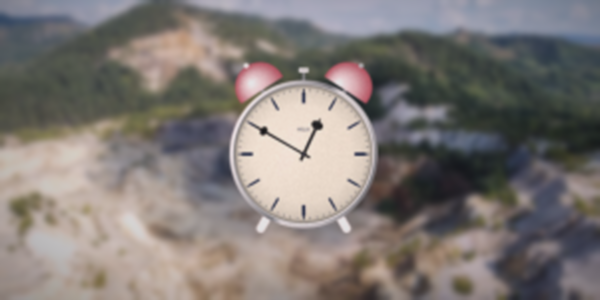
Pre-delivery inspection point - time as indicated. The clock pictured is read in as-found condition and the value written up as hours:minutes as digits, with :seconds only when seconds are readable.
12:50
